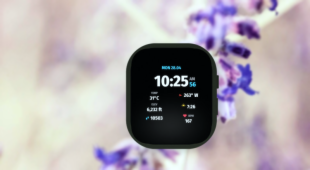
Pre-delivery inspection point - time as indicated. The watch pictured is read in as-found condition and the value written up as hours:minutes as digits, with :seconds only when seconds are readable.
10:25
